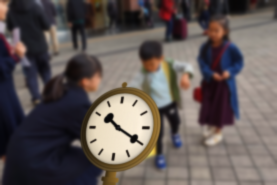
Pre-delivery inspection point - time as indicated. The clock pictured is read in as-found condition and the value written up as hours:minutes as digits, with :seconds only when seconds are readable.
10:20
